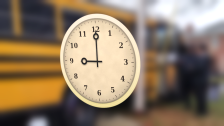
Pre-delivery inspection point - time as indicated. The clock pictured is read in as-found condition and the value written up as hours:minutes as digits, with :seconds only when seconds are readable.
9:00
